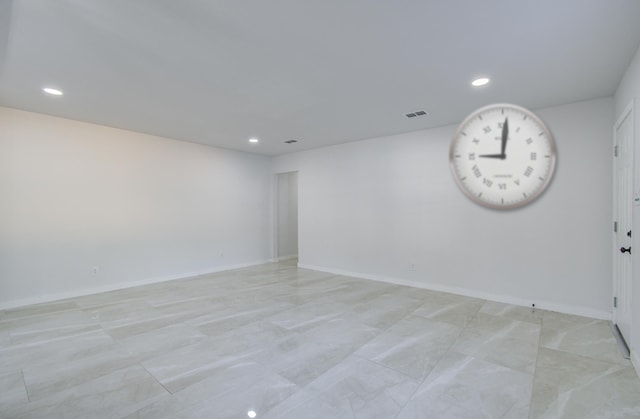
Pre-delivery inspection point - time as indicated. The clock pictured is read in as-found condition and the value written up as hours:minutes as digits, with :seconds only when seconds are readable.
9:01
